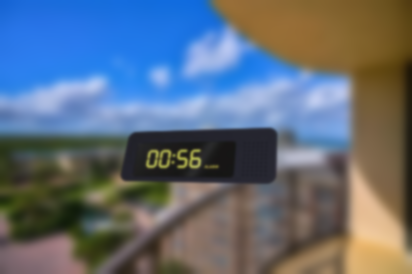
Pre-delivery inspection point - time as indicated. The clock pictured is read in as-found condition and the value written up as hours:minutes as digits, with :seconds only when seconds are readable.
0:56
